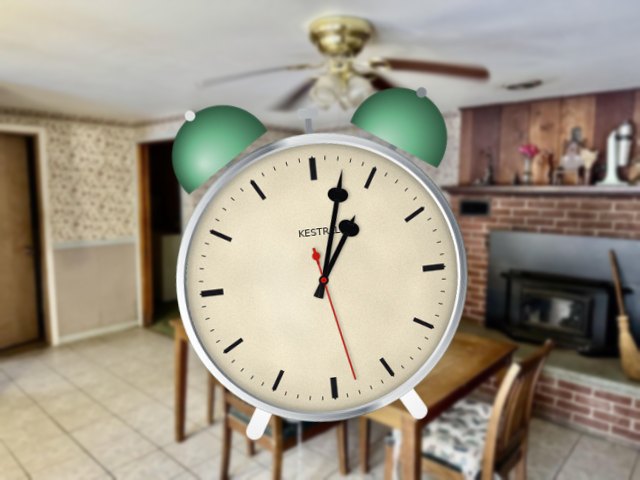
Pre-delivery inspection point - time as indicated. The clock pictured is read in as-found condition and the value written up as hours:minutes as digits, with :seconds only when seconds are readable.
1:02:28
